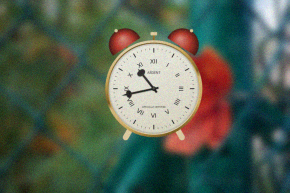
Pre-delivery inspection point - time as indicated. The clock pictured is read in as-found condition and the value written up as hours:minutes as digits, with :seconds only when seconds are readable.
10:43
